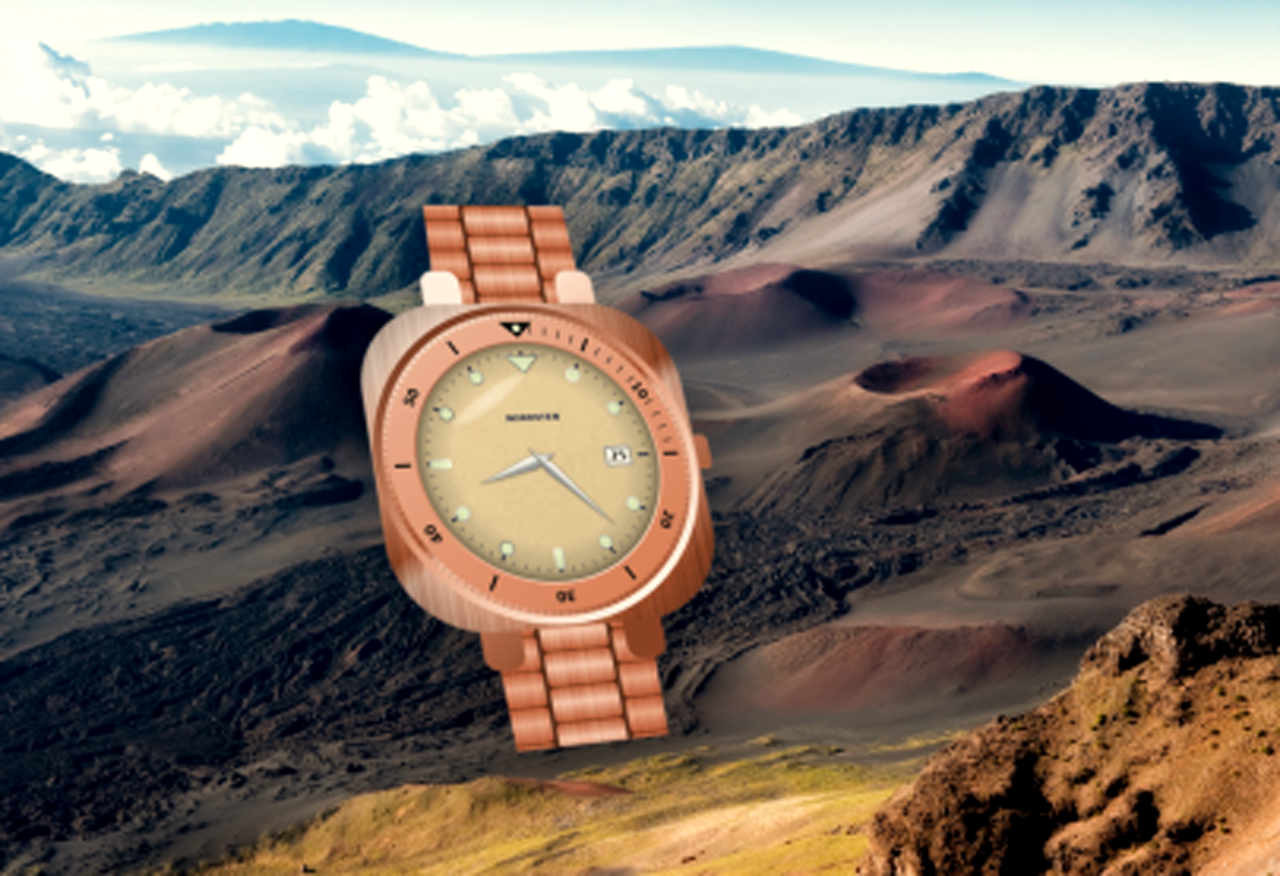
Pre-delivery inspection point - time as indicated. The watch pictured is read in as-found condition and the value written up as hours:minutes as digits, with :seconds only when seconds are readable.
8:23
